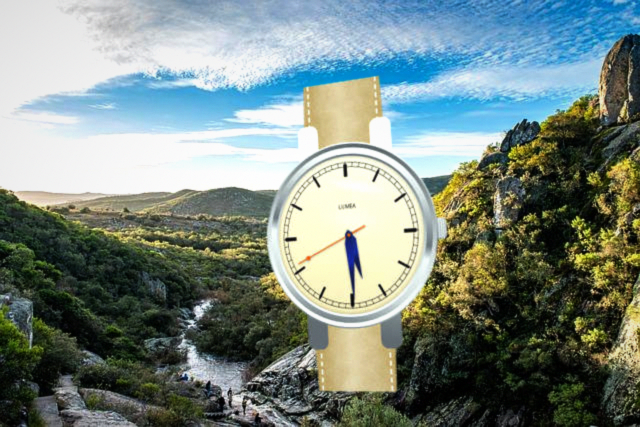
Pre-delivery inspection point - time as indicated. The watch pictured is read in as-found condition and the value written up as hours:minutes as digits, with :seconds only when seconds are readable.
5:29:41
